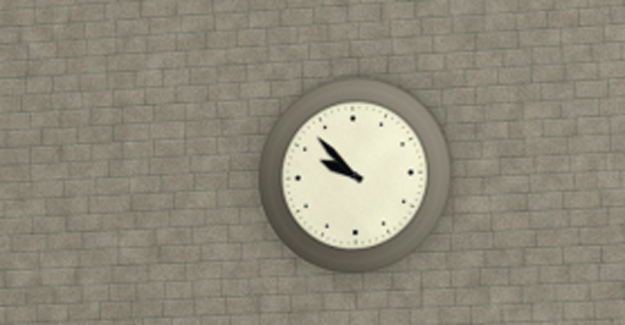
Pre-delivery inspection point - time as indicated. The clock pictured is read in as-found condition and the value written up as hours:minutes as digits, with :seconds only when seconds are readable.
9:53
